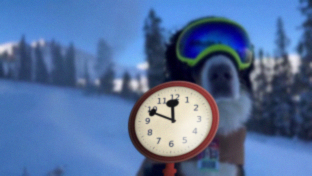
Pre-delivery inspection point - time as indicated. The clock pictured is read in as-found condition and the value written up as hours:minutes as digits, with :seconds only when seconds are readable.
11:49
